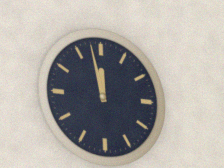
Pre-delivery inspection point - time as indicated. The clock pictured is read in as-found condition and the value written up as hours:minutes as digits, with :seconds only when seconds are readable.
11:58
